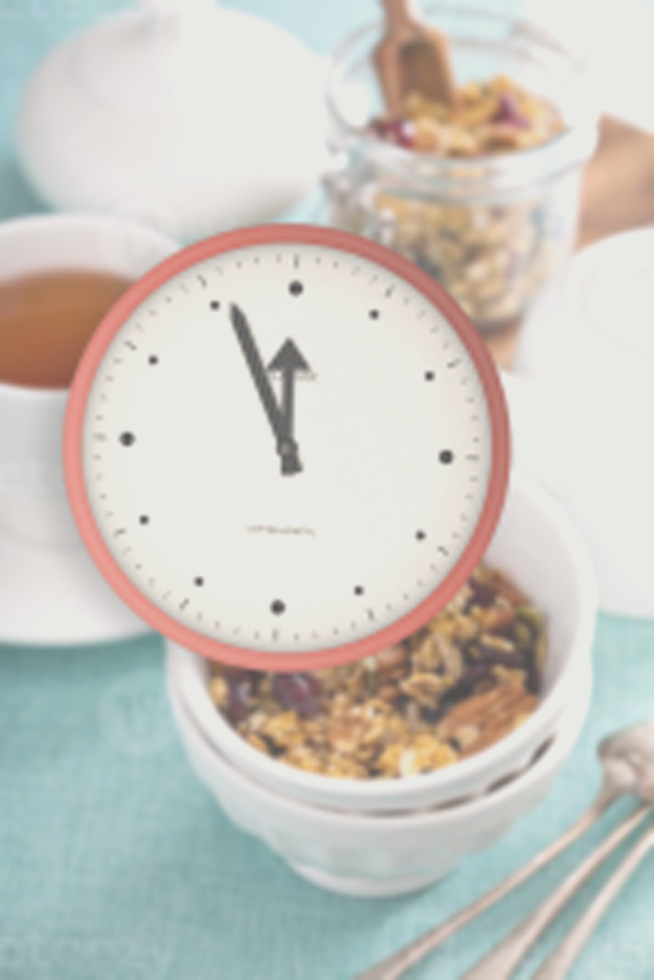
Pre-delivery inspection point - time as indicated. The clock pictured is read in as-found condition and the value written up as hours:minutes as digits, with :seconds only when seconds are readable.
11:56
